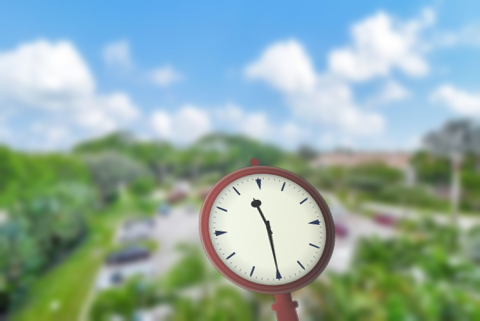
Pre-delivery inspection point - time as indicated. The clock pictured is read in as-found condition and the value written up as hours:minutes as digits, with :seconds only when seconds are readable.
11:30
